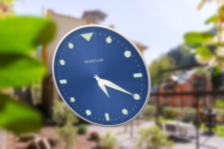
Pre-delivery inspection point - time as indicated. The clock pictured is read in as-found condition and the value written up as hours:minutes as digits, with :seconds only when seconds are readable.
5:20
